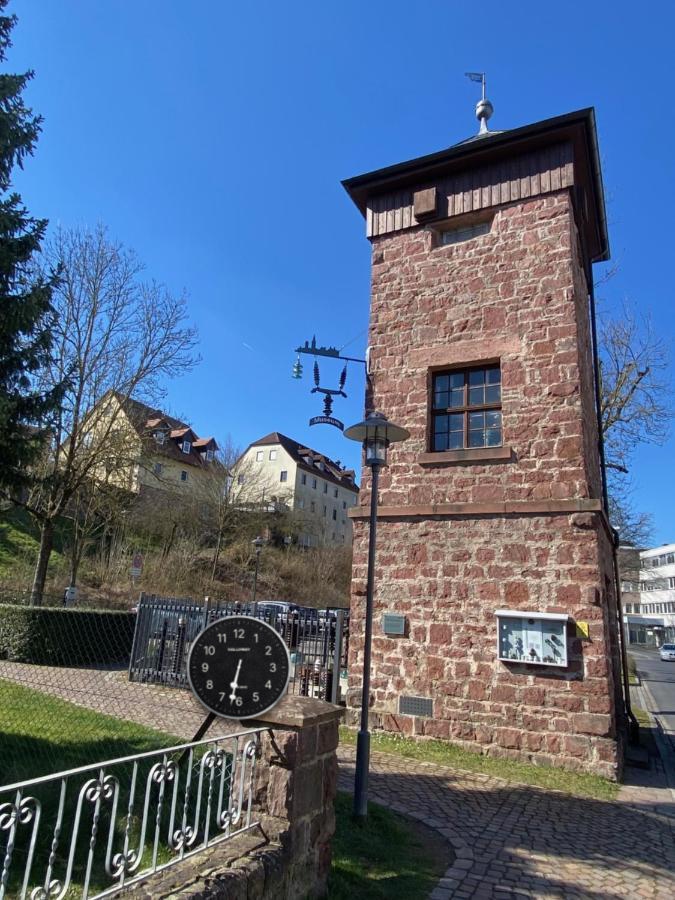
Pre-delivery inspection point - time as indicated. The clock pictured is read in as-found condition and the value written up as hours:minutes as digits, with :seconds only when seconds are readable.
6:32
